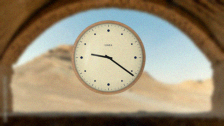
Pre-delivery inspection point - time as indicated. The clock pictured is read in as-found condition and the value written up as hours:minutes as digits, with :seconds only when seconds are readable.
9:21
